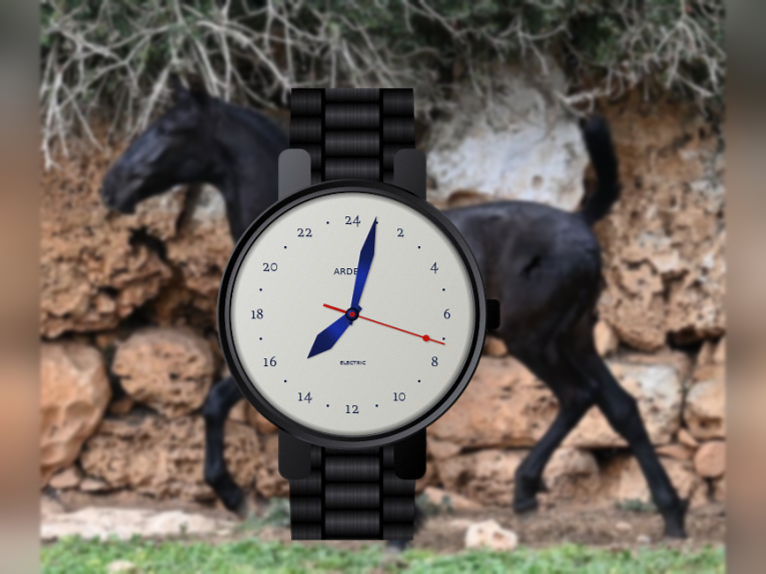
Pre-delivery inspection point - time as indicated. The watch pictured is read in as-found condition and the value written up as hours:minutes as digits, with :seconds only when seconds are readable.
15:02:18
